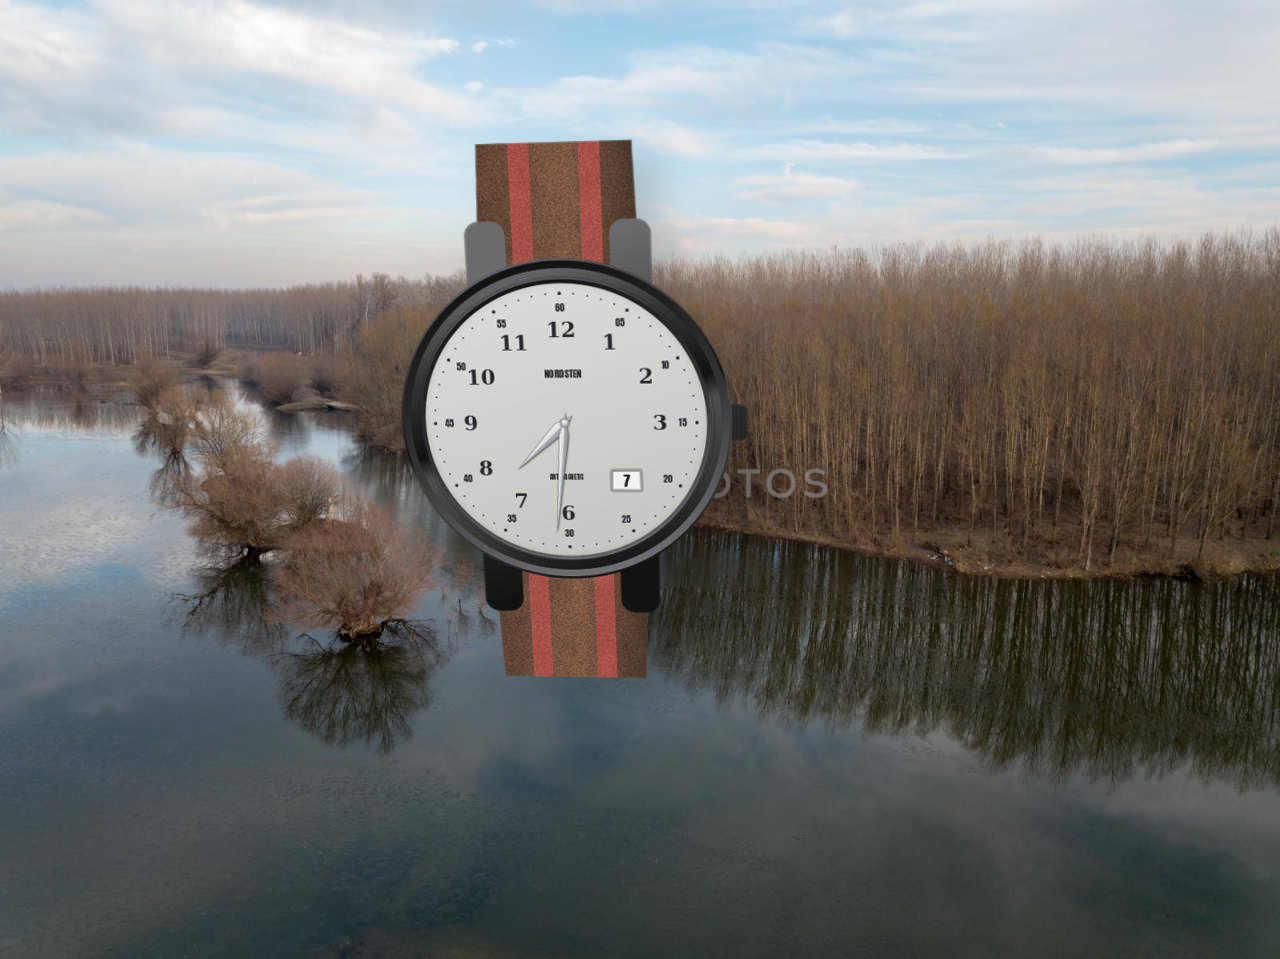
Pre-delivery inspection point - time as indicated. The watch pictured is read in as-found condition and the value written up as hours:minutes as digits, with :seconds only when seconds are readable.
7:31
